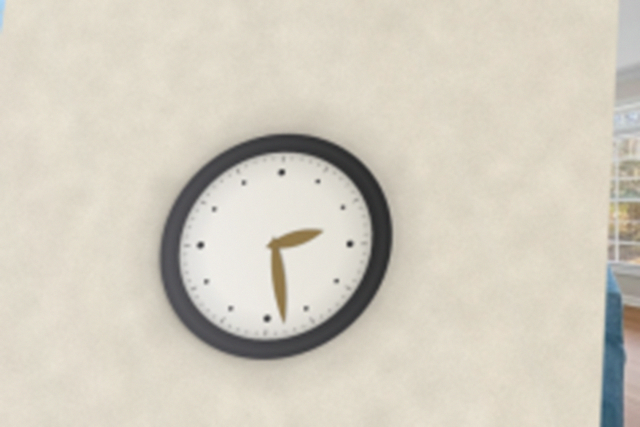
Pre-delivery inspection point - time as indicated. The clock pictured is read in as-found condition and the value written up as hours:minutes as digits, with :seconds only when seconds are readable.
2:28
